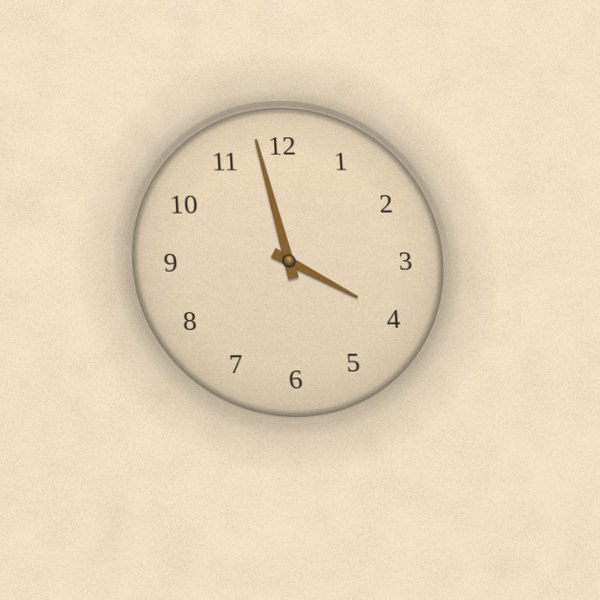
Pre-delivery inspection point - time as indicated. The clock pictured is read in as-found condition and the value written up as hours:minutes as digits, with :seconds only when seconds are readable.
3:58
